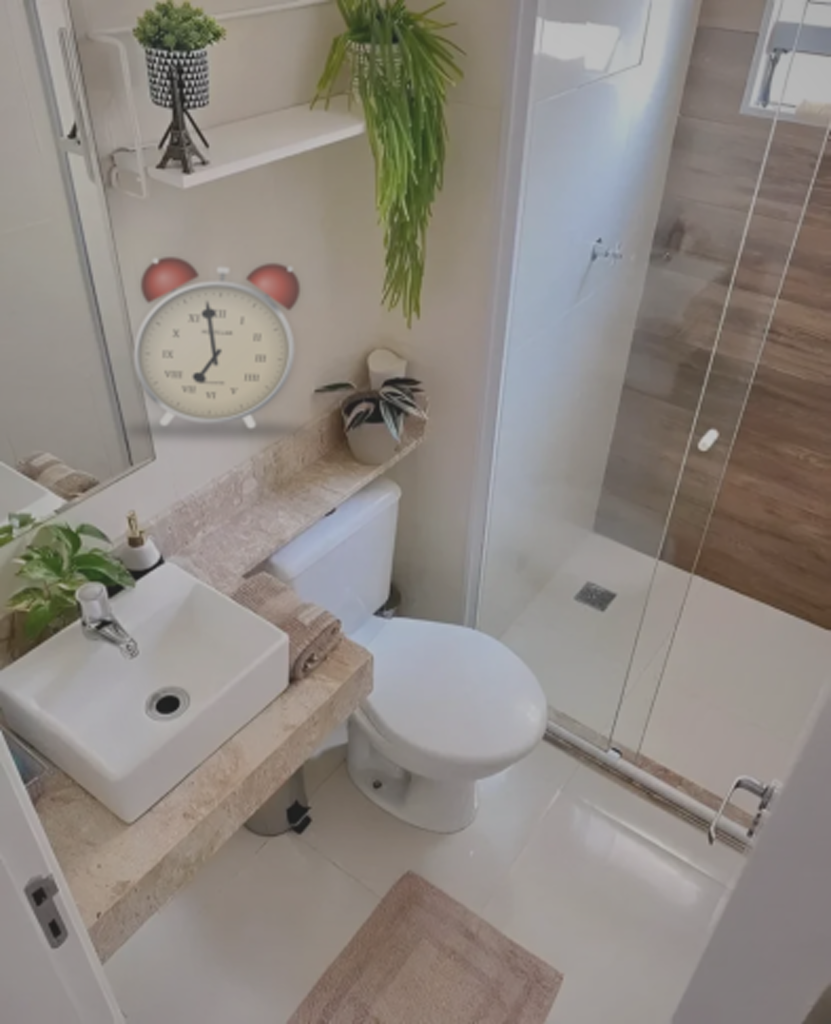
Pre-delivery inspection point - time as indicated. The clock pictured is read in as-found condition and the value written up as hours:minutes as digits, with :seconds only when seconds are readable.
6:58
